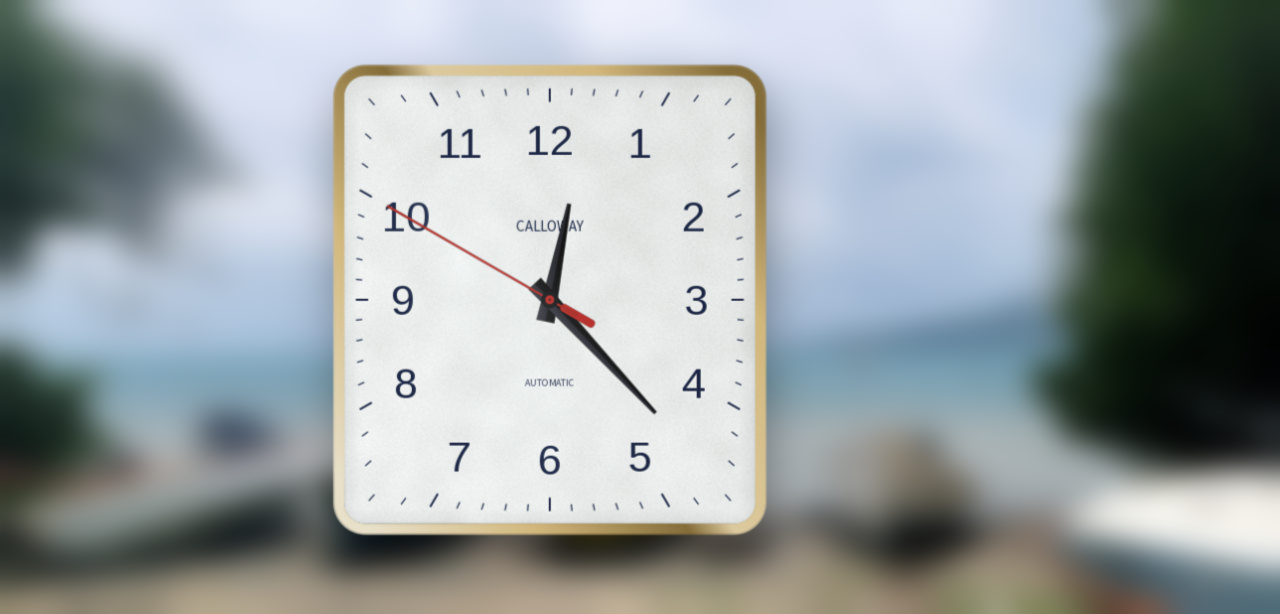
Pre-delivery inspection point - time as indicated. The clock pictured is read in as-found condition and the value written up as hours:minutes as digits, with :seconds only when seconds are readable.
12:22:50
